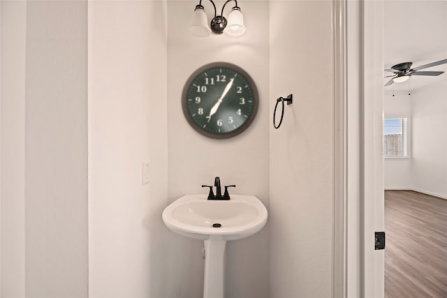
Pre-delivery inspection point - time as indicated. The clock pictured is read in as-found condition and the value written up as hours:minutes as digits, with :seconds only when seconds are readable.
7:05
